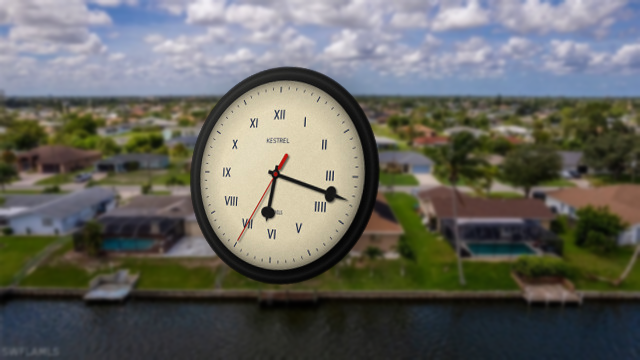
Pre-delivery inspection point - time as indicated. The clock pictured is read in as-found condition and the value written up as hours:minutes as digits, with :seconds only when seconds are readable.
6:17:35
